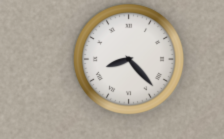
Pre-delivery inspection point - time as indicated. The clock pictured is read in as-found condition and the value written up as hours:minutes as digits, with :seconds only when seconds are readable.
8:23
